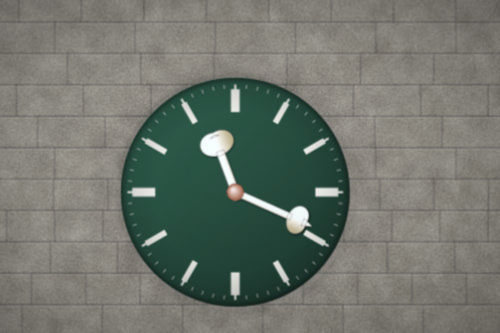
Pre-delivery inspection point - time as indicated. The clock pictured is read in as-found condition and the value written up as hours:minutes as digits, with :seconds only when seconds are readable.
11:19
